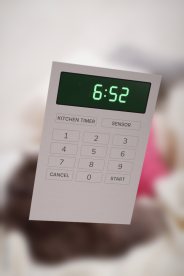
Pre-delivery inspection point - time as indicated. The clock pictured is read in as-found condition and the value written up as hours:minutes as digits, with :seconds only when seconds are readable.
6:52
